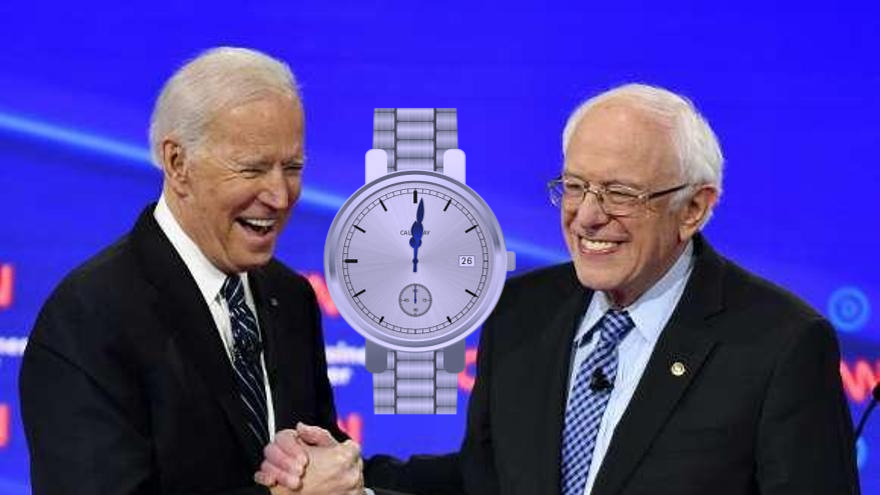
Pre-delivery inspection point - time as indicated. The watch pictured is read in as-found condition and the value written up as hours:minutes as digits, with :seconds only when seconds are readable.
12:01
